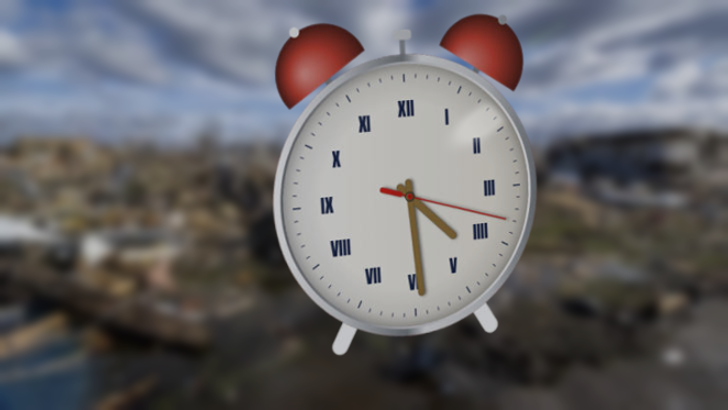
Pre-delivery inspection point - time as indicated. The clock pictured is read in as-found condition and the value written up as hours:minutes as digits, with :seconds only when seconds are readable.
4:29:18
